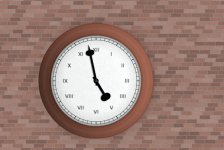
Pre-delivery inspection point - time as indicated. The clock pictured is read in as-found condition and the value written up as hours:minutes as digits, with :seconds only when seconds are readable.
4:58
